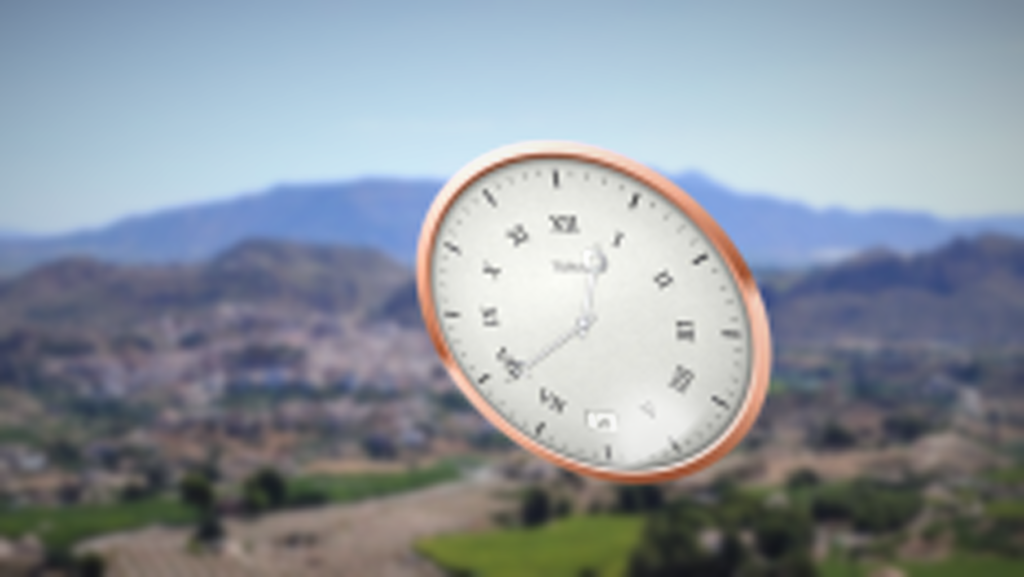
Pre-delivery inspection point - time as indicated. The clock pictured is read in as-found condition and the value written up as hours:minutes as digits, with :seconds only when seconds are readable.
12:39
